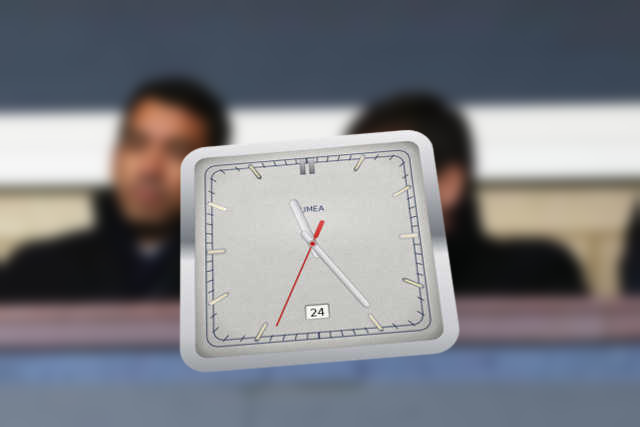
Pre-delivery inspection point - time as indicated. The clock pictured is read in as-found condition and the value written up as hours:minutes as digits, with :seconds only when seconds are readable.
11:24:34
